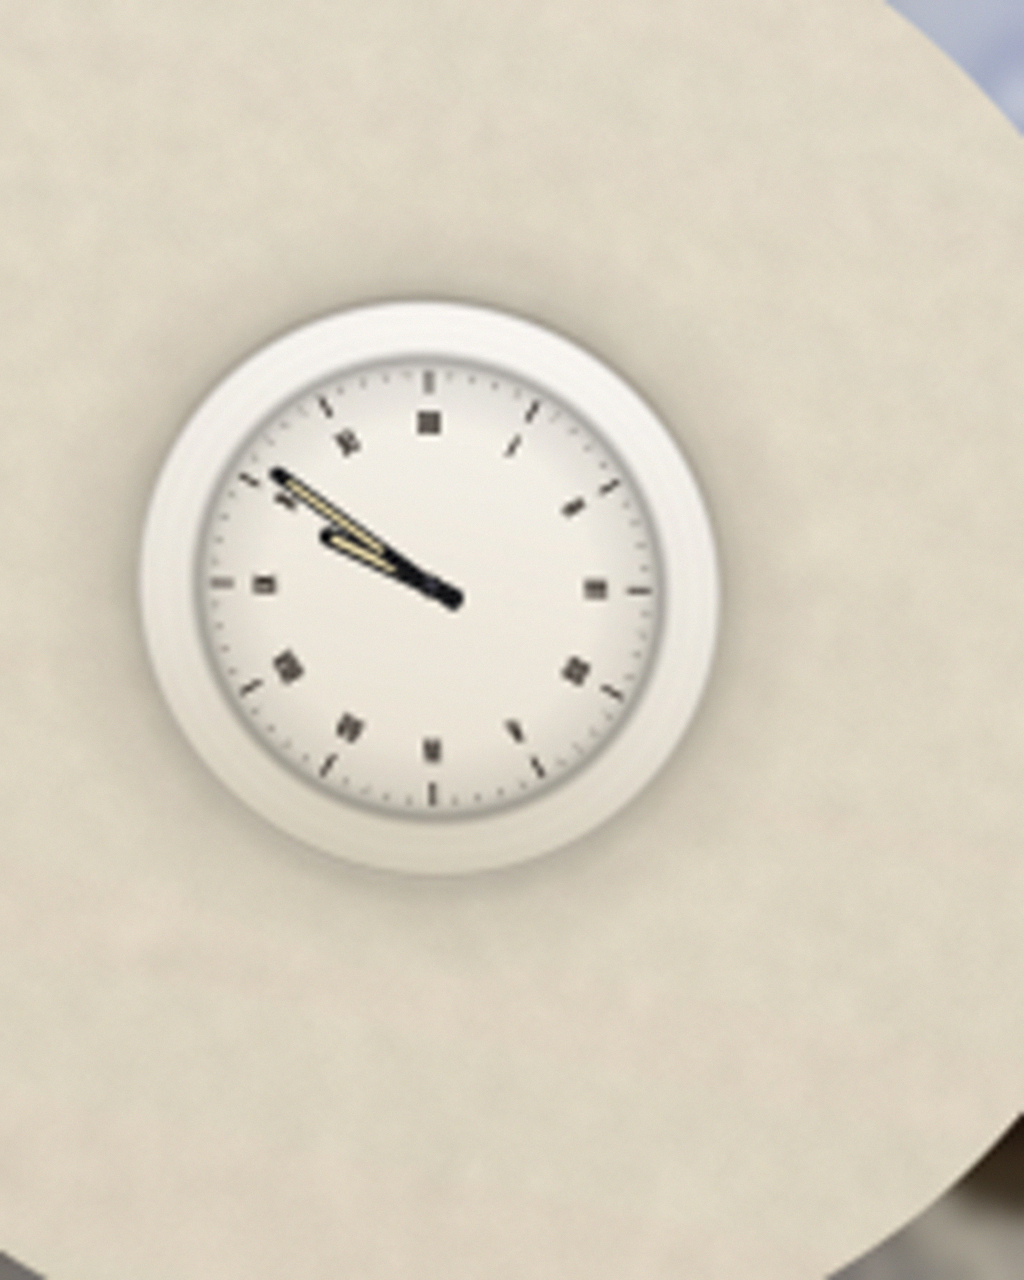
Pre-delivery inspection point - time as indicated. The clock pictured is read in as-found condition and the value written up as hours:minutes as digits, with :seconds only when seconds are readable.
9:51
